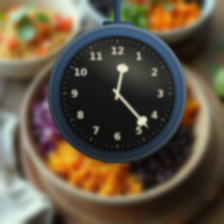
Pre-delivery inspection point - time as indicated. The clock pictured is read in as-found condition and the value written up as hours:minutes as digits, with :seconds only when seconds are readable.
12:23
